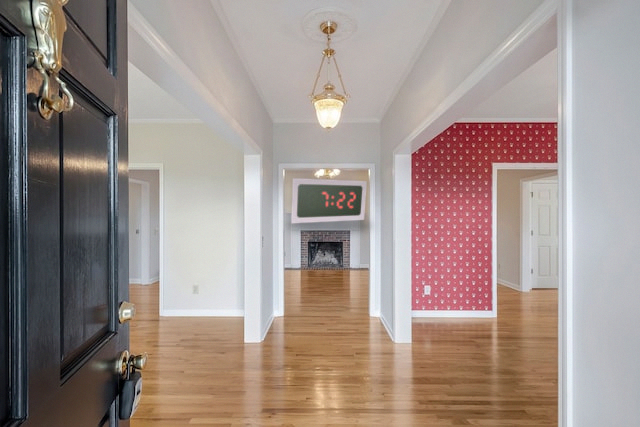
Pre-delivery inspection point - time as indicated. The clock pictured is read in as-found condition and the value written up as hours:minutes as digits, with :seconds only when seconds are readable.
7:22
